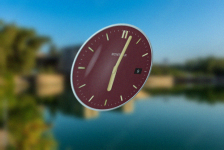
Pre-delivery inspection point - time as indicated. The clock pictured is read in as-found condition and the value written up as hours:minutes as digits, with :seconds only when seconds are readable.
6:02
